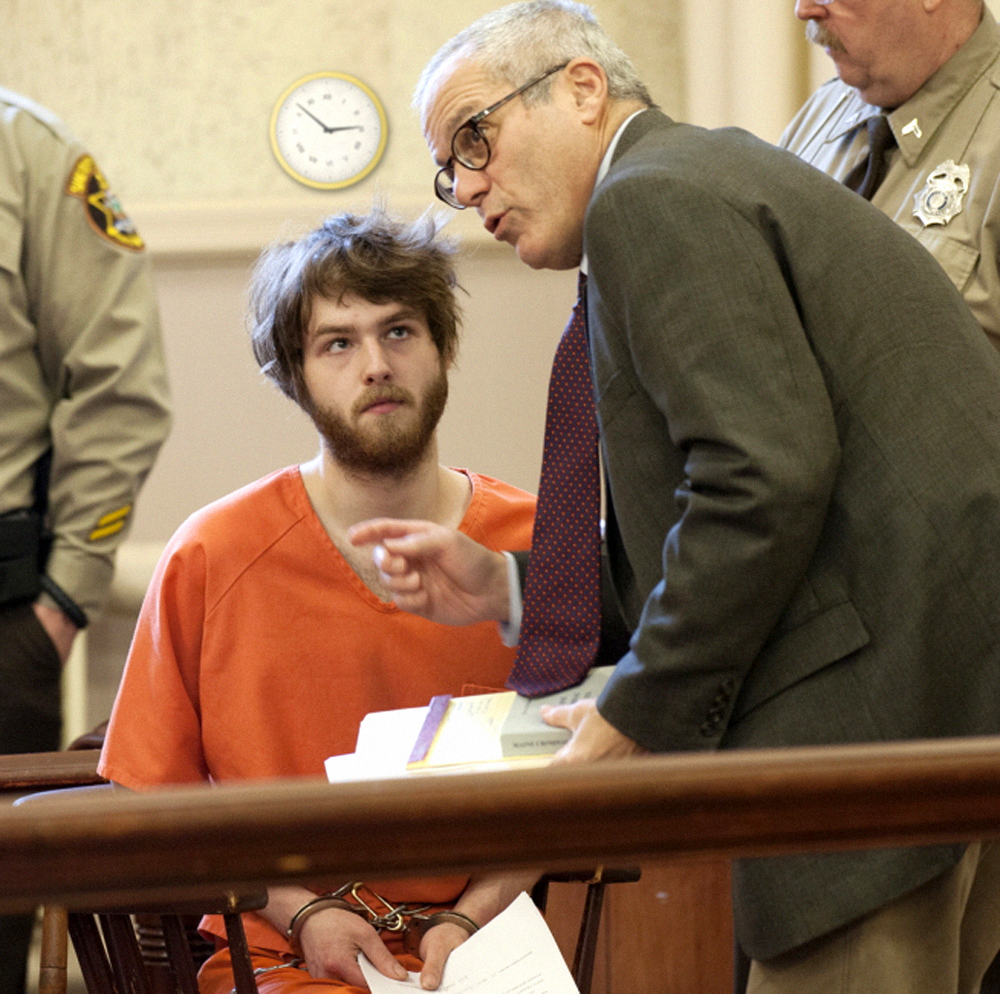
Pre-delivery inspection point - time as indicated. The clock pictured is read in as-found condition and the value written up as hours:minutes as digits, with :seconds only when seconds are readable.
2:52
